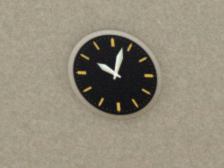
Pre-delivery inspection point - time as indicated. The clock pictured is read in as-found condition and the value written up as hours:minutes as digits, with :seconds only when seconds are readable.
10:03
